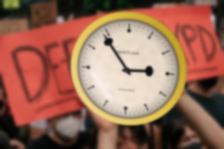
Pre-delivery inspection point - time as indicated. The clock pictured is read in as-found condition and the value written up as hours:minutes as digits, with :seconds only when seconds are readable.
2:54
